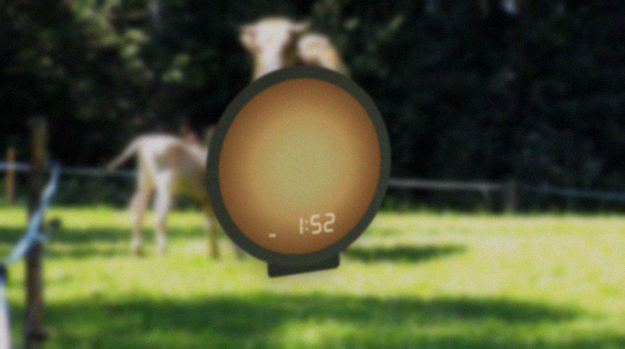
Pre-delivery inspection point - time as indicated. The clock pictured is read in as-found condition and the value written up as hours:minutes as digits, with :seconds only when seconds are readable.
1:52
